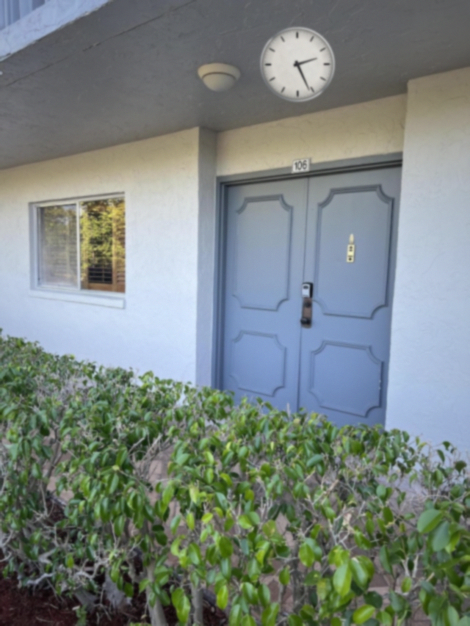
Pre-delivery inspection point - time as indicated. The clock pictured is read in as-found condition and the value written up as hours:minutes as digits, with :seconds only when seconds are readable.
2:26
